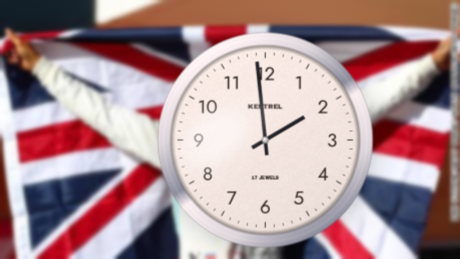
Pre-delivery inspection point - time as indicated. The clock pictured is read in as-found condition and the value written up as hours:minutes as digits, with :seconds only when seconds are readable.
1:59
